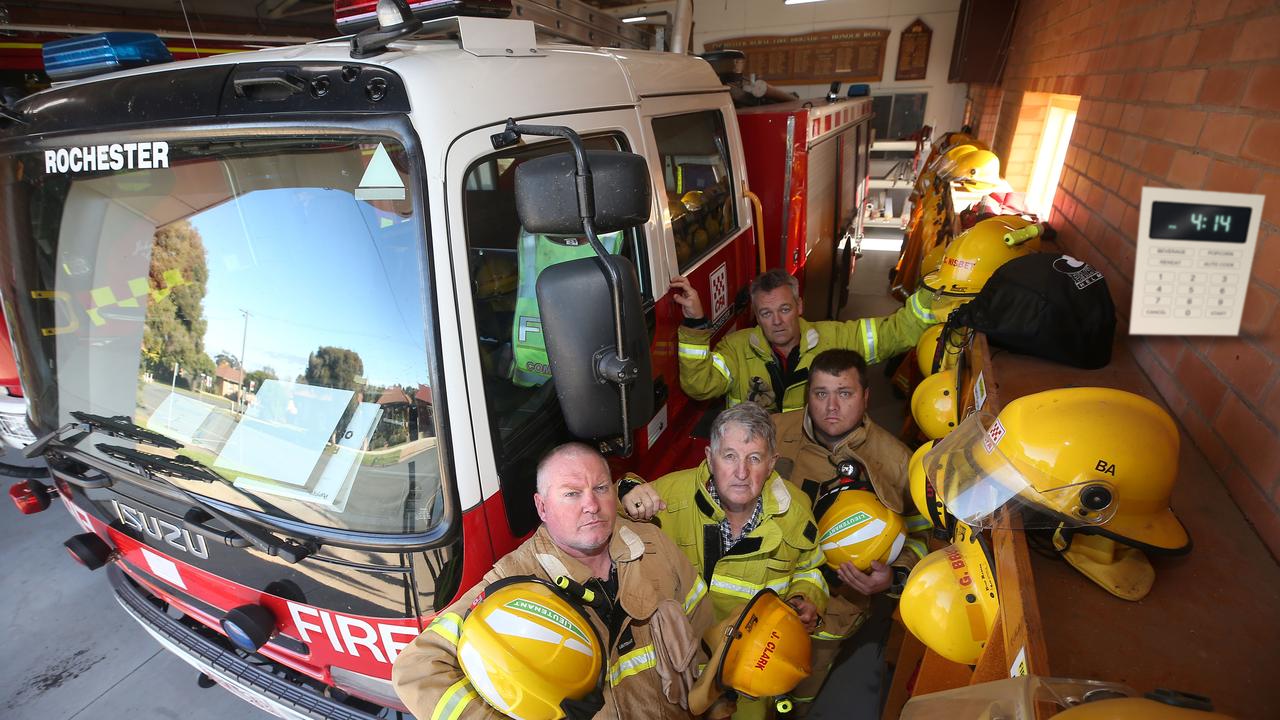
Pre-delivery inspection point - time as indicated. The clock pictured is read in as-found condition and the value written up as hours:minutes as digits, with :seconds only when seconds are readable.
4:14
